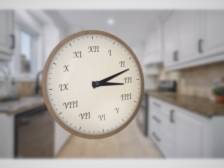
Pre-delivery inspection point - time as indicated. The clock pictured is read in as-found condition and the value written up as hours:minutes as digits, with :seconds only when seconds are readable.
3:12
